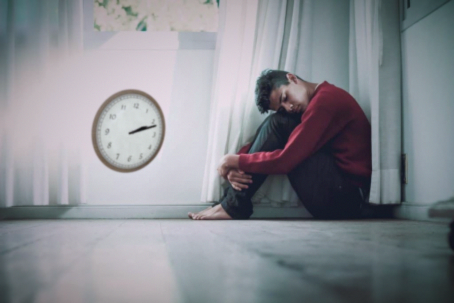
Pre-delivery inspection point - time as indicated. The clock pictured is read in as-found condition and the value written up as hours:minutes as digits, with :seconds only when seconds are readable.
2:12
